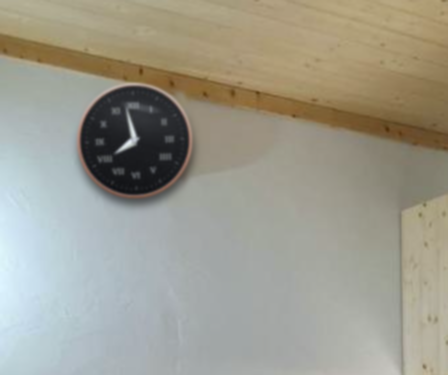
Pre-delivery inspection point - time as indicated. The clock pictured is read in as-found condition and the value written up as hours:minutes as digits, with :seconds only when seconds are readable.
7:58
